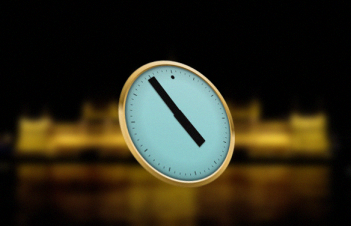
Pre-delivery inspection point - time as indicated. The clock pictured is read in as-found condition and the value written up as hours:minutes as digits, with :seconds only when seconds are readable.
4:55
